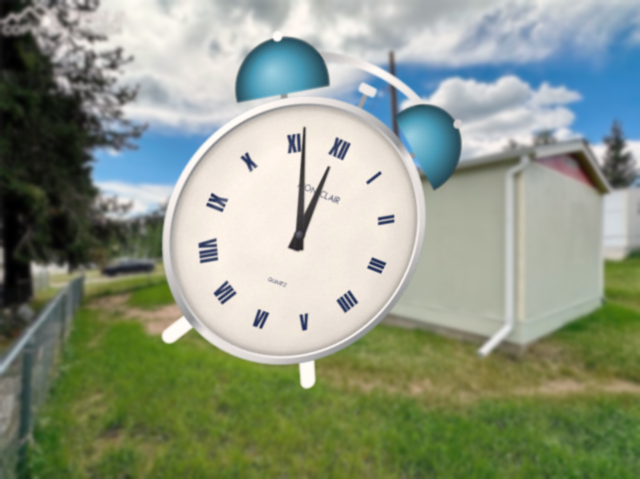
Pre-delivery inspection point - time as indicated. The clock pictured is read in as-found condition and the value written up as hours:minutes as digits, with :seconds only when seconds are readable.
11:56
